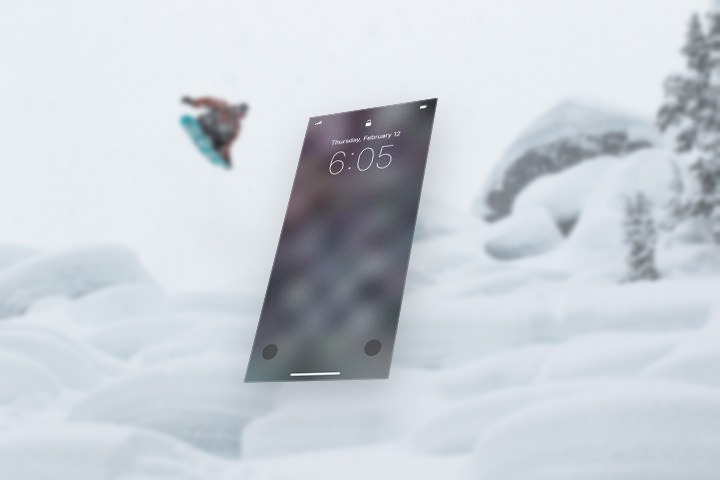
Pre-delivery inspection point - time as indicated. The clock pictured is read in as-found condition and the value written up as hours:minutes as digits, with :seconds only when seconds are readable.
6:05
